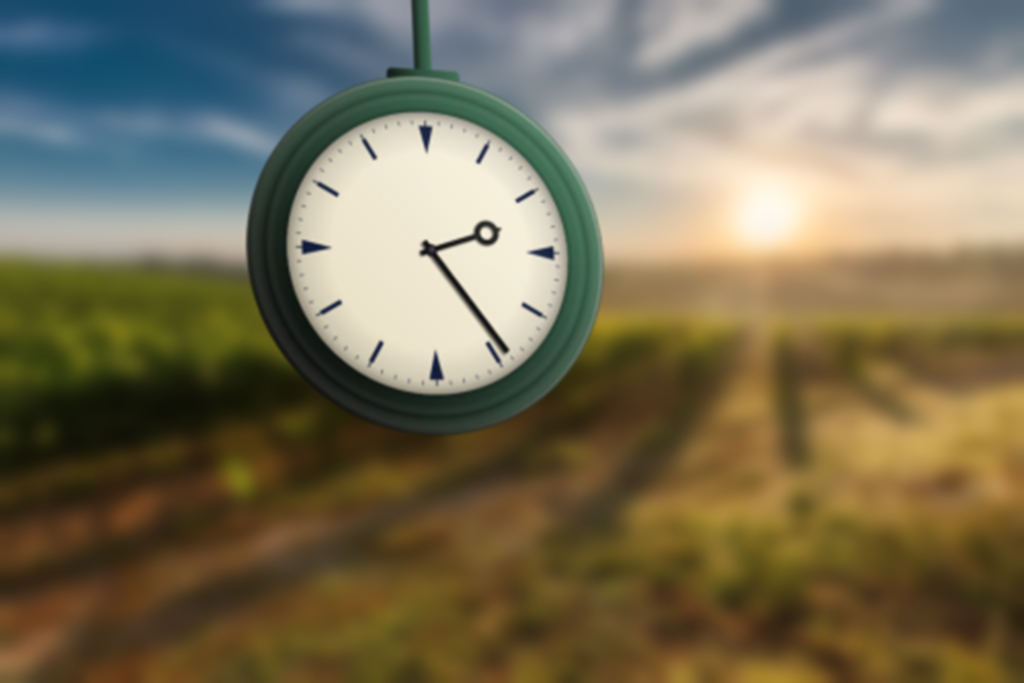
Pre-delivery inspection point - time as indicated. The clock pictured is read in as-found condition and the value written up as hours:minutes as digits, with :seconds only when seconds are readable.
2:24
